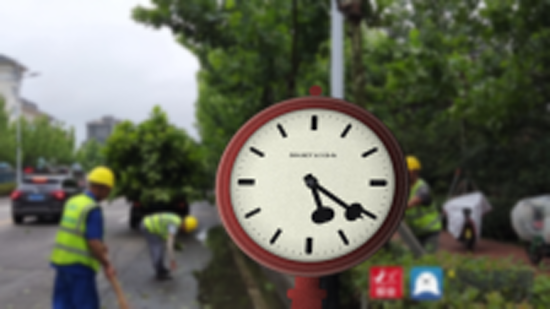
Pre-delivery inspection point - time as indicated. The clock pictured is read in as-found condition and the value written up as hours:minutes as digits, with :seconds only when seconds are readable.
5:21
